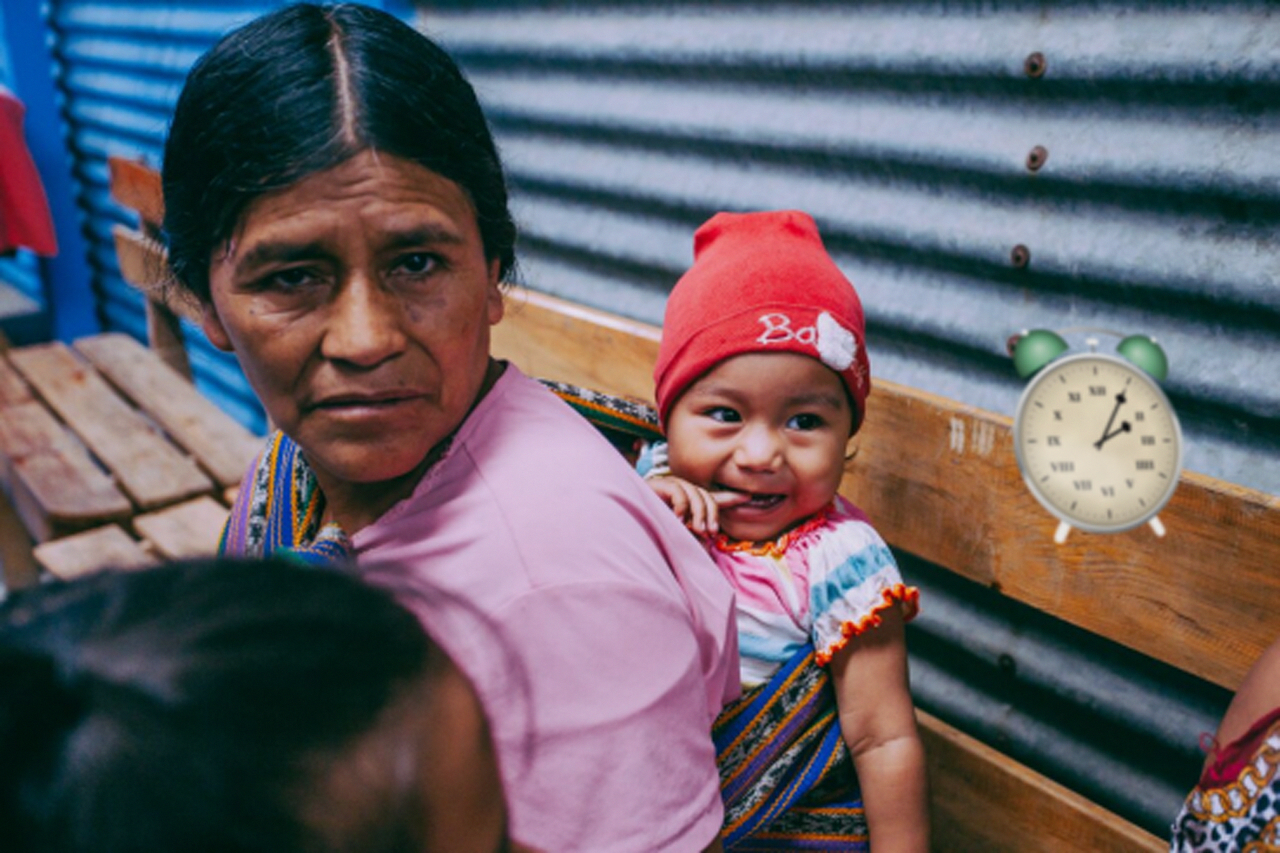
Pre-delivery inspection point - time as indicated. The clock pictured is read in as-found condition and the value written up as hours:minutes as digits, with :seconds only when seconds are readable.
2:05
